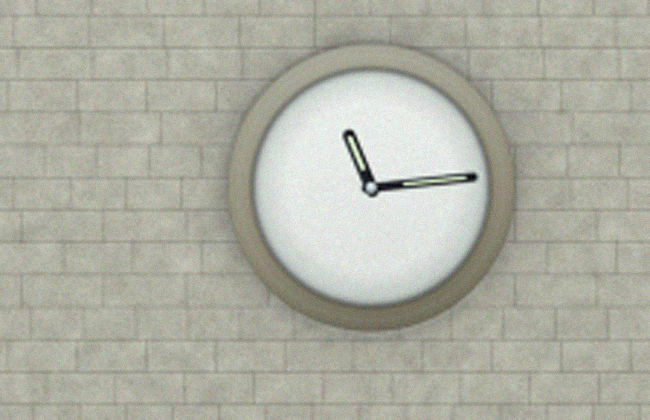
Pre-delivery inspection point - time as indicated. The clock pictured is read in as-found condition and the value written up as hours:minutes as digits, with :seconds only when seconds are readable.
11:14
